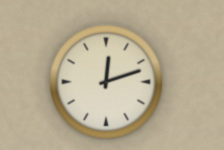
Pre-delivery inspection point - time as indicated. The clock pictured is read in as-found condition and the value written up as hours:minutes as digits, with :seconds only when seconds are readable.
12:12
